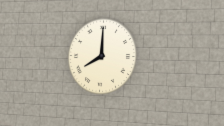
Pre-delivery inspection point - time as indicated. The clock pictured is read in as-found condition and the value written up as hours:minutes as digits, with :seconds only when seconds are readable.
8:00
